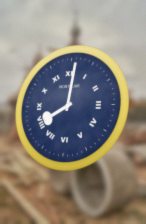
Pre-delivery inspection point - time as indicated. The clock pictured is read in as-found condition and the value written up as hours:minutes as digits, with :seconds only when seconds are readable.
8:01
